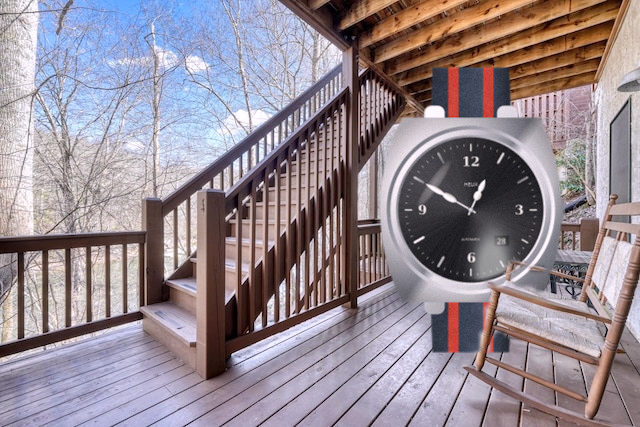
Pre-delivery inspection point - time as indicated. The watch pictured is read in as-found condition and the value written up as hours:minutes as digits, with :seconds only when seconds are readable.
12:50
